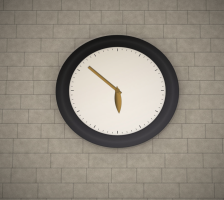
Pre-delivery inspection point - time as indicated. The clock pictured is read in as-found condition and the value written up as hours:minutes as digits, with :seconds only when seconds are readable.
5:52
